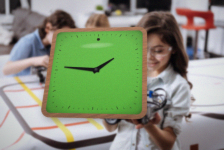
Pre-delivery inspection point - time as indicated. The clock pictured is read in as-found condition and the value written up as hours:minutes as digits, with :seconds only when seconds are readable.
1:46
